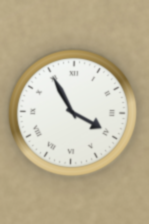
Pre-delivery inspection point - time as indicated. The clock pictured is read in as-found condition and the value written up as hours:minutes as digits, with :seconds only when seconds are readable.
3:55
